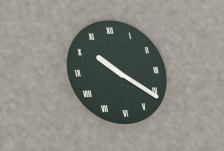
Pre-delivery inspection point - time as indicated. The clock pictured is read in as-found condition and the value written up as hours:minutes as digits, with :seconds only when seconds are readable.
10:21
